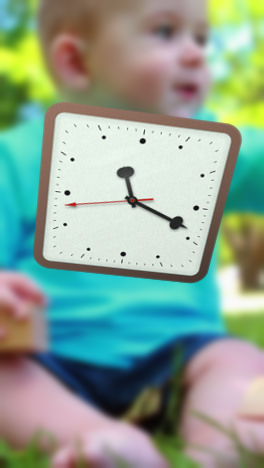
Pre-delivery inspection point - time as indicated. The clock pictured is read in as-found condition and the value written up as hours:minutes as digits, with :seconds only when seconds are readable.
11:18:43
